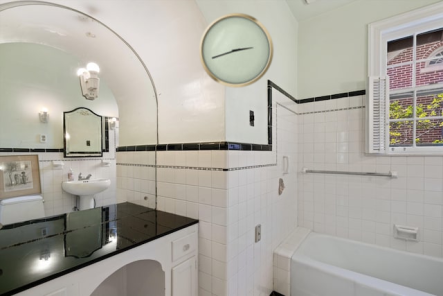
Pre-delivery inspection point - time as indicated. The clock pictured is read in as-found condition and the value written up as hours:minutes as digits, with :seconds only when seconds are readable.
2:42
